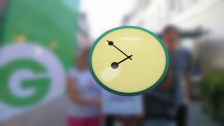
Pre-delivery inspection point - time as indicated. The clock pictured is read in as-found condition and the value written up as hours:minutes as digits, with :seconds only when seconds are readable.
7:52
